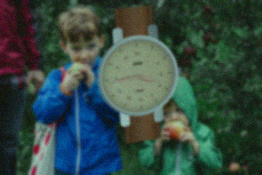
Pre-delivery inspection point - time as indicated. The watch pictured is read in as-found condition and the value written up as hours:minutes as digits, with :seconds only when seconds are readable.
3:44
